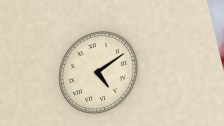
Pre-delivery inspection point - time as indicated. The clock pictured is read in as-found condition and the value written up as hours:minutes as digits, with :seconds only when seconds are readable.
5:12
